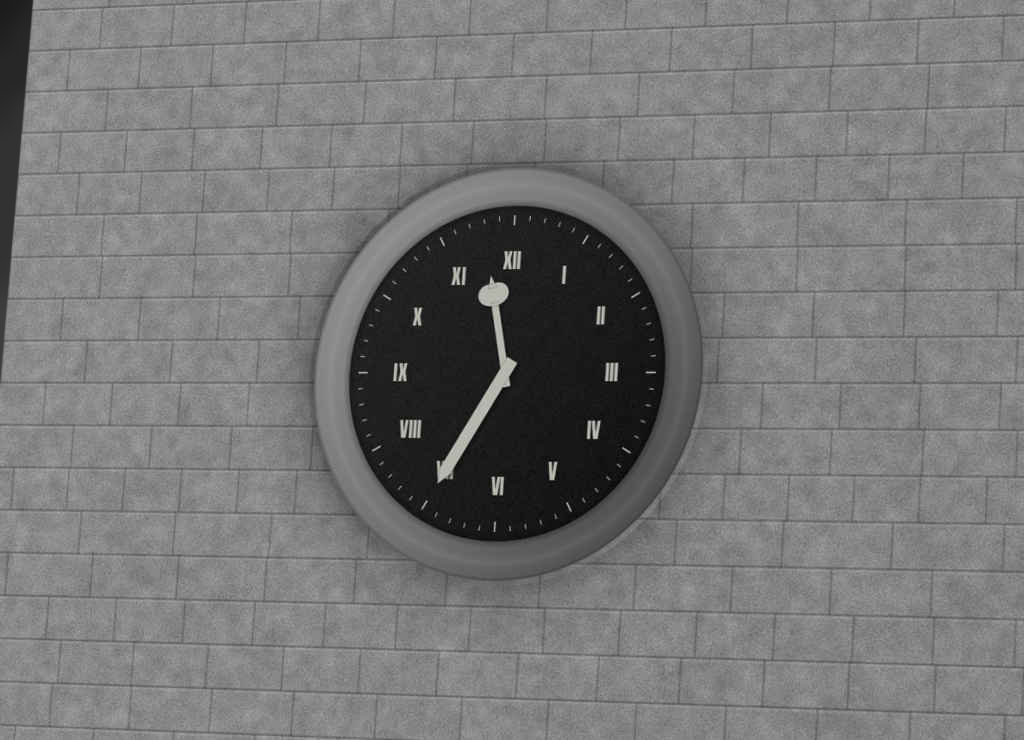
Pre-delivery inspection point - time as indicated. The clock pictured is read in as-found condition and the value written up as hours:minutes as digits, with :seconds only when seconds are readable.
11:35
